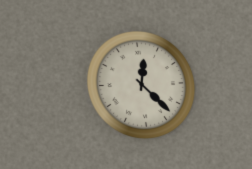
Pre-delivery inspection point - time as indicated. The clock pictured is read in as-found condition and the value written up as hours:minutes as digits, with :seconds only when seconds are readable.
12:23
